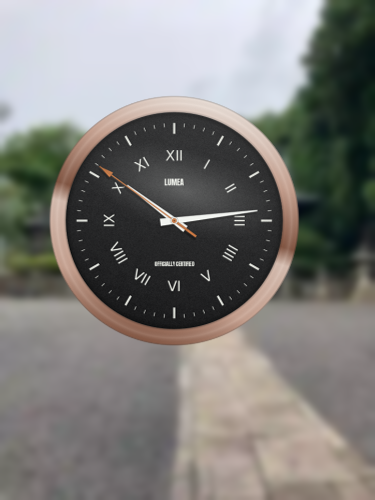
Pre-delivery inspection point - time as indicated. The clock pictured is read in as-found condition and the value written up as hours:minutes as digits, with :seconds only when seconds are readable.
10:13:51
